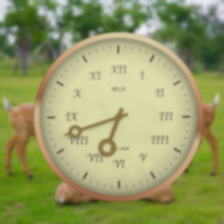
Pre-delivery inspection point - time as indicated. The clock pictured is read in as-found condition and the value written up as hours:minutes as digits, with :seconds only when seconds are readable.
6:42
